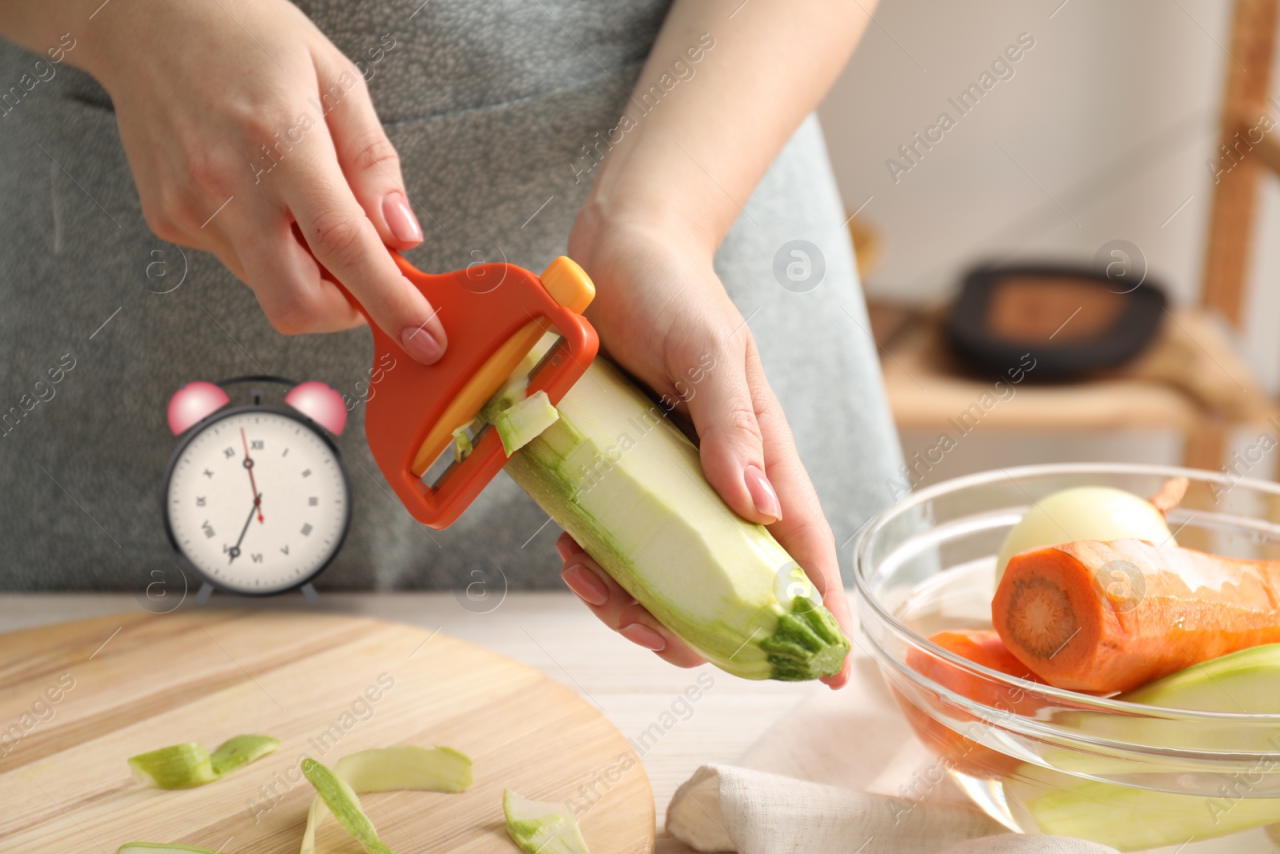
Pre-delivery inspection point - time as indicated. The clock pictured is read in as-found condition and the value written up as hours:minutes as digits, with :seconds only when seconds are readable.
11:33:58
